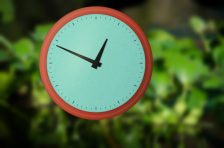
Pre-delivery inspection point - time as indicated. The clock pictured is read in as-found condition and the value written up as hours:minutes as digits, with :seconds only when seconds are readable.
12:49
